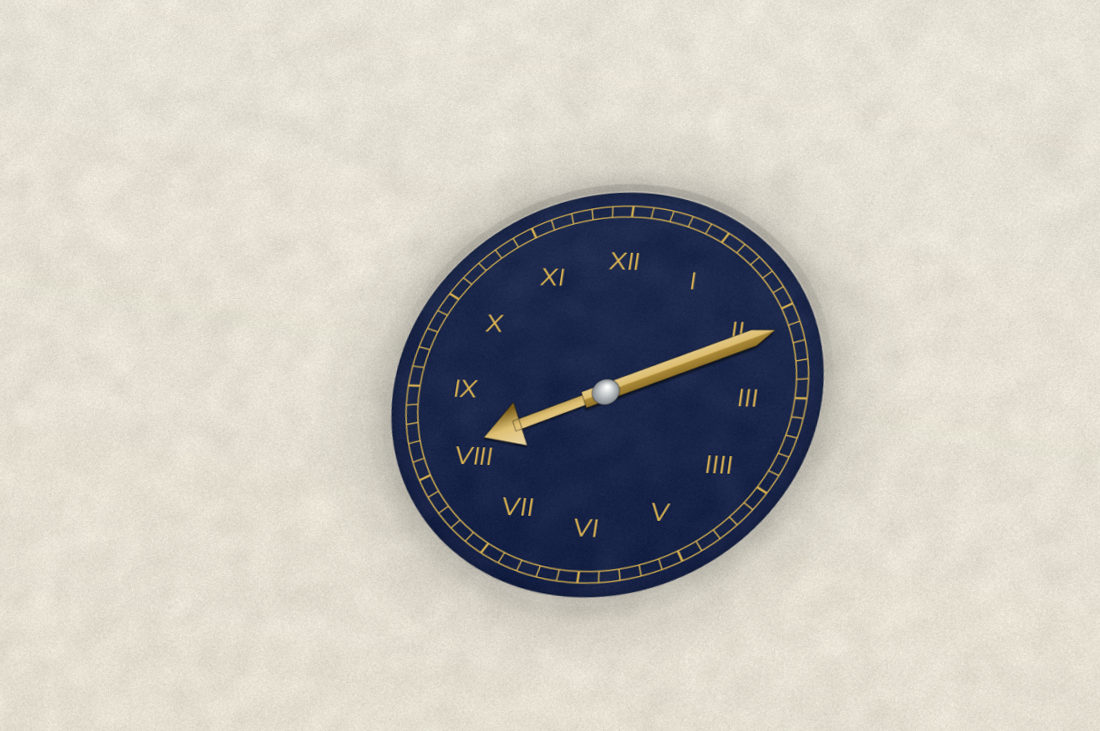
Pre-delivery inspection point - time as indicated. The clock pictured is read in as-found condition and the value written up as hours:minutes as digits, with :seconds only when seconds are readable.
8:11
